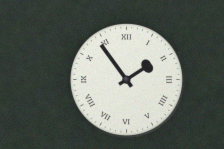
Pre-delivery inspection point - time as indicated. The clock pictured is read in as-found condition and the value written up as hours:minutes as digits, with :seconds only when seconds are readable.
1:54
